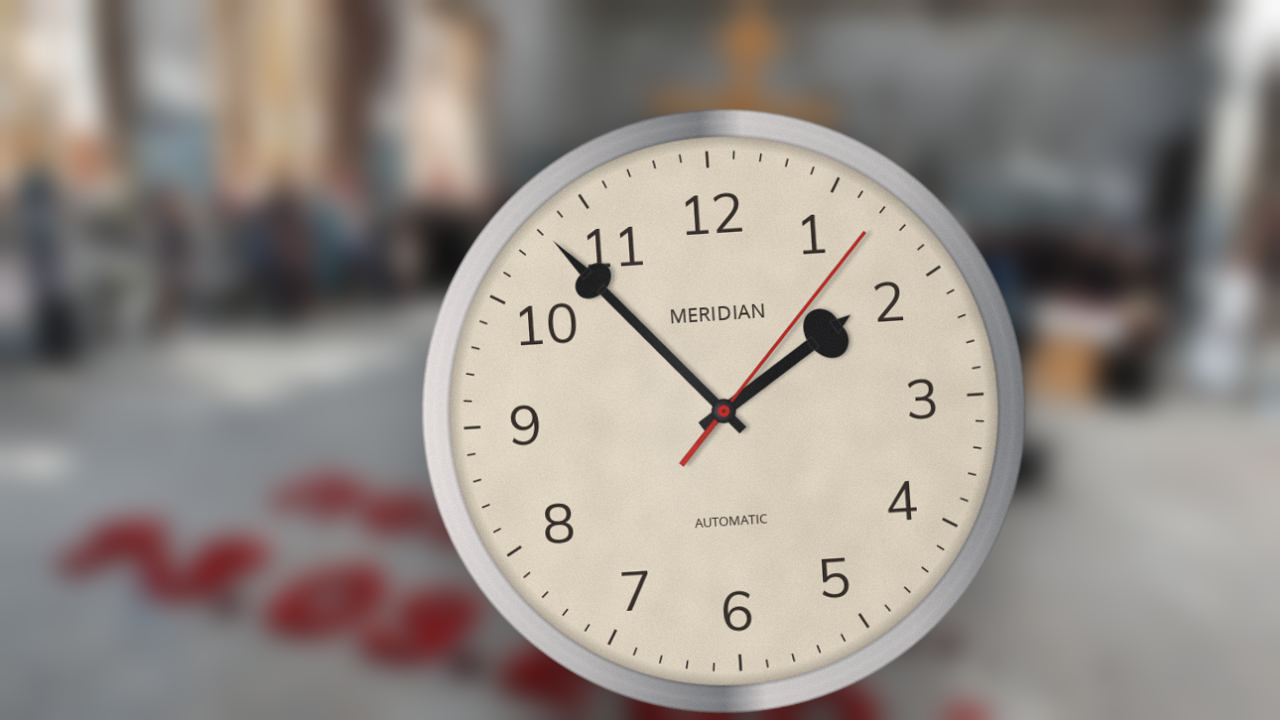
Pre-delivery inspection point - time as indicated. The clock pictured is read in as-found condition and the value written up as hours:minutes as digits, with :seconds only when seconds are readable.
1:53:07
